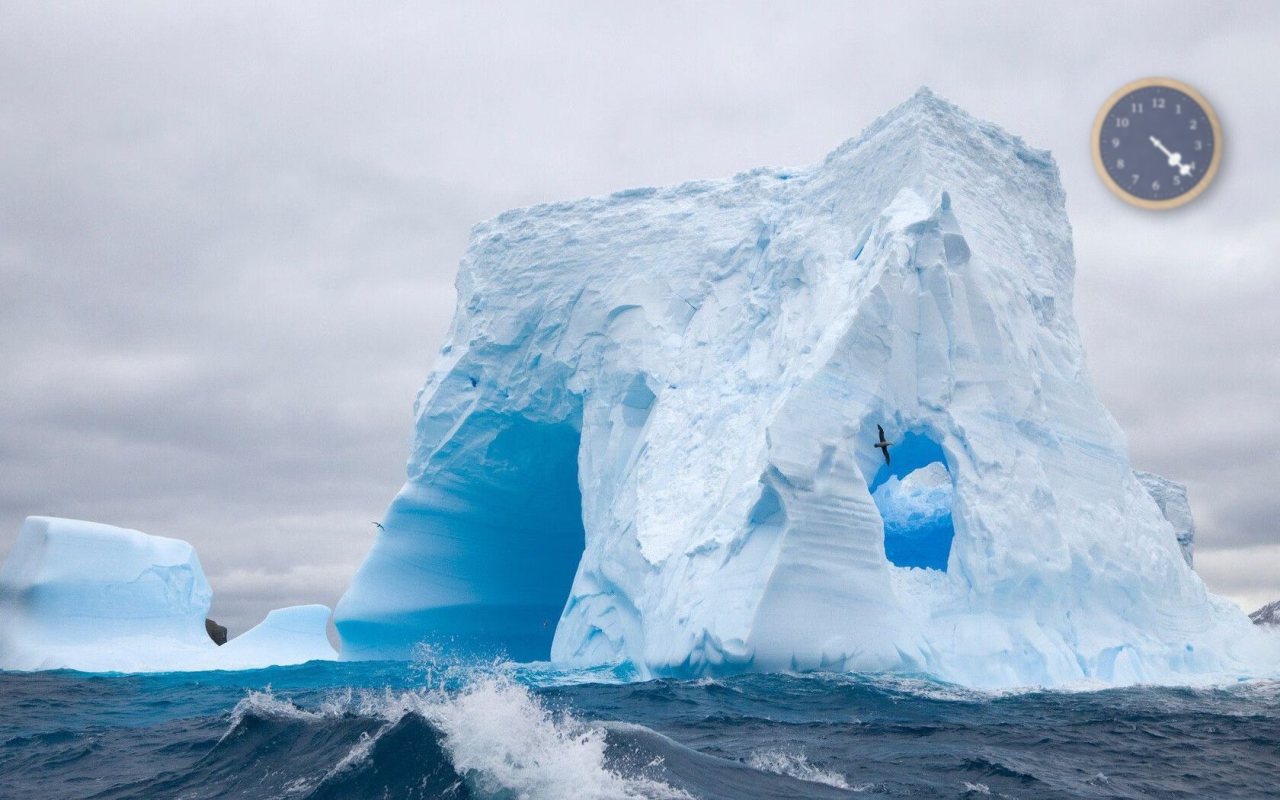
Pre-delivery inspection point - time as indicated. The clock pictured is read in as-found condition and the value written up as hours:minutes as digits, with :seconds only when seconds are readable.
4:22
